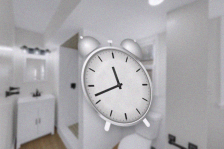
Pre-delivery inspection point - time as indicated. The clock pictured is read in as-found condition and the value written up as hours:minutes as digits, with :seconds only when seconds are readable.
11:42
